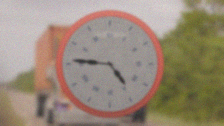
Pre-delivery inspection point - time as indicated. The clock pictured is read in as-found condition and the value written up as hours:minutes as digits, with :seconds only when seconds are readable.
4:46
